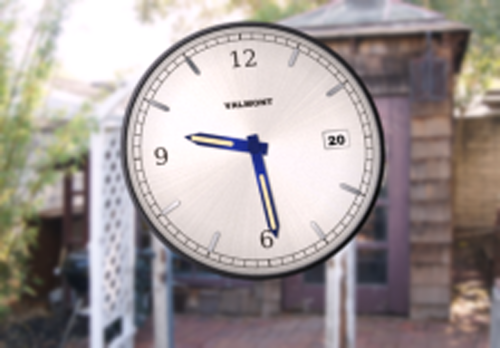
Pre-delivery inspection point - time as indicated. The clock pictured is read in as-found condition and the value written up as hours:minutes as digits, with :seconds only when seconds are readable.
9:29
